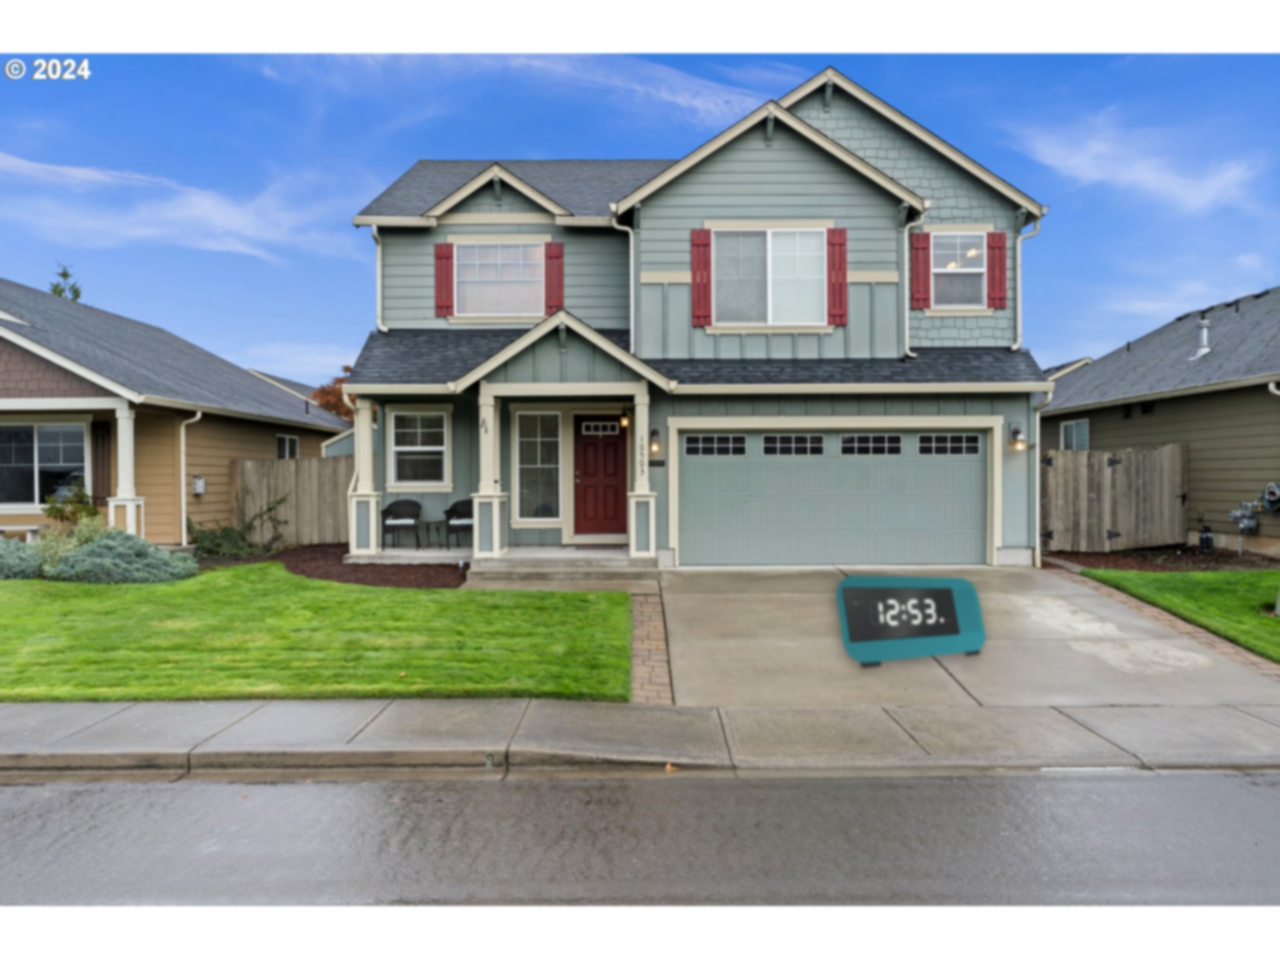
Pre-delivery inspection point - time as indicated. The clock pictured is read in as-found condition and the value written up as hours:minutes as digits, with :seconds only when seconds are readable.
12:53
